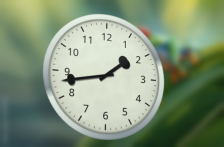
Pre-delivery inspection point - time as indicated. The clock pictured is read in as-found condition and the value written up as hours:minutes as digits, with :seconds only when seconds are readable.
1:43
